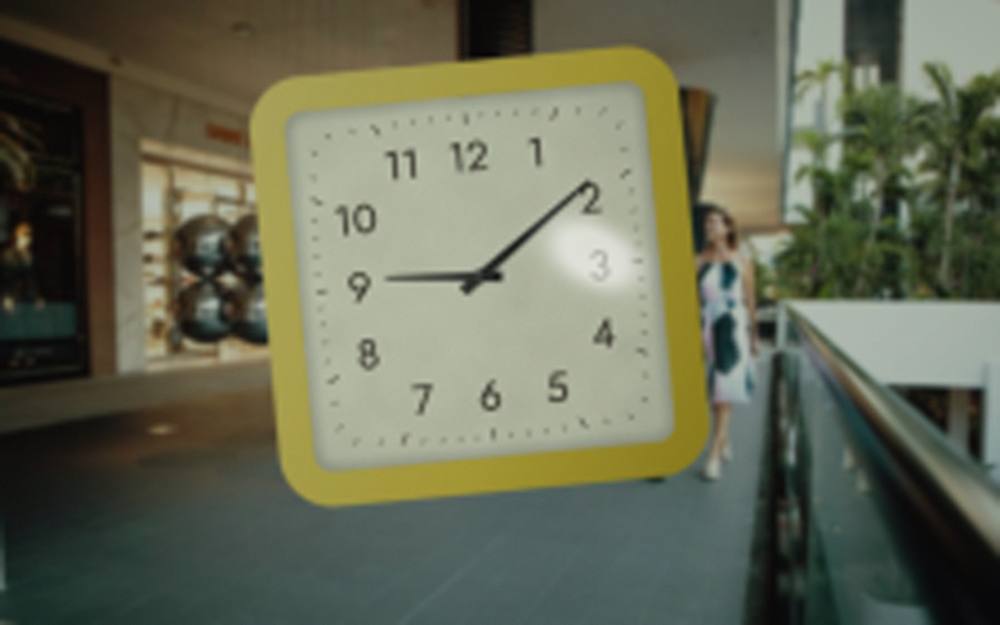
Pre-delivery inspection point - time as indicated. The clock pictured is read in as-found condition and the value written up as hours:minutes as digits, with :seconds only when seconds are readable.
9:09
